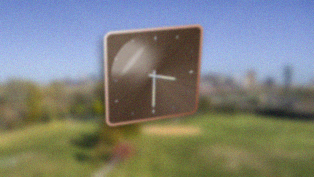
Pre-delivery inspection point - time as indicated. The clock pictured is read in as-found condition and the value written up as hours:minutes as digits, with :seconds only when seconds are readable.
3:30
